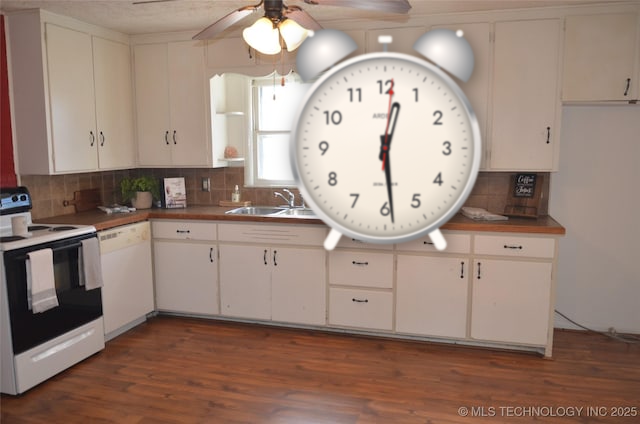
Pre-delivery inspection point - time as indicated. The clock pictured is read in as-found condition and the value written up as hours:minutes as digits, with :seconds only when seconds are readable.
12:29:01
